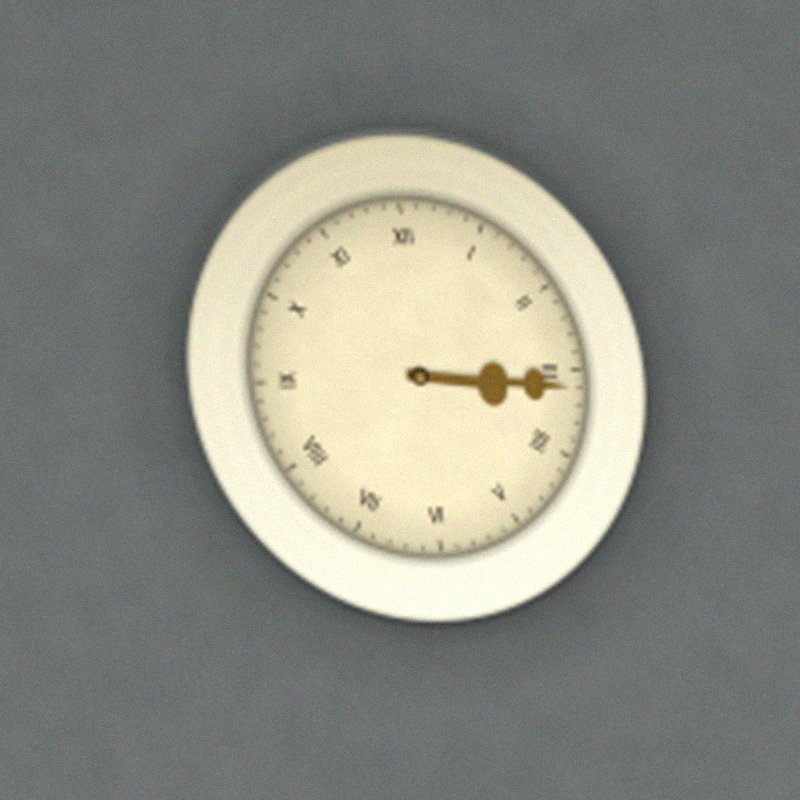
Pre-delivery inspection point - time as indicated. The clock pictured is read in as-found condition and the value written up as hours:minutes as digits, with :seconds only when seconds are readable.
3:16
